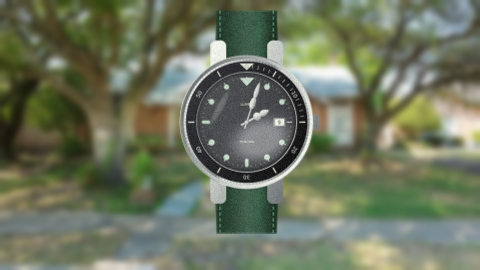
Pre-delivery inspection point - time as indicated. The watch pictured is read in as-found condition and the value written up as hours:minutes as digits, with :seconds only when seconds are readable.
2:03
